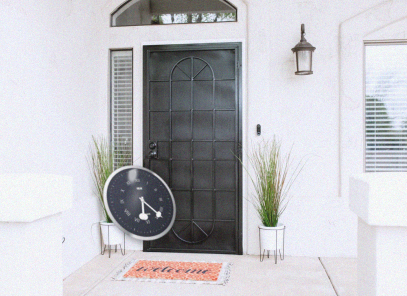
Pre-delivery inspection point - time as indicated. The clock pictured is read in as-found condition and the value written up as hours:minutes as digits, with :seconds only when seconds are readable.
6:23
